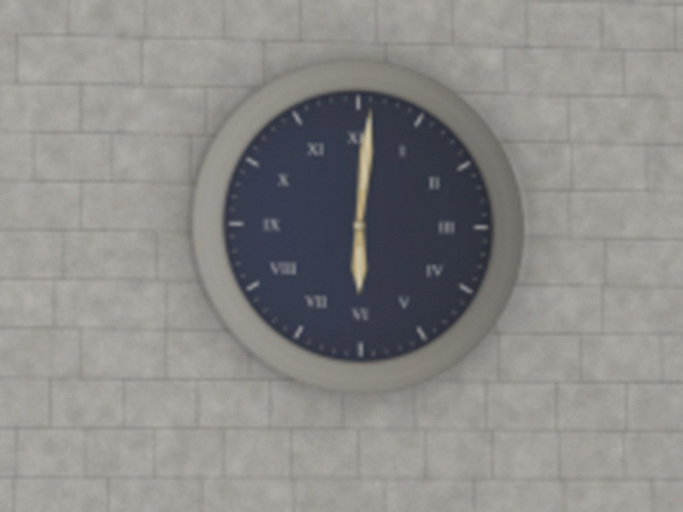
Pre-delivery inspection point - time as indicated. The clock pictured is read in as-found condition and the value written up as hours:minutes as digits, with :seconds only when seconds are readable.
6:01
